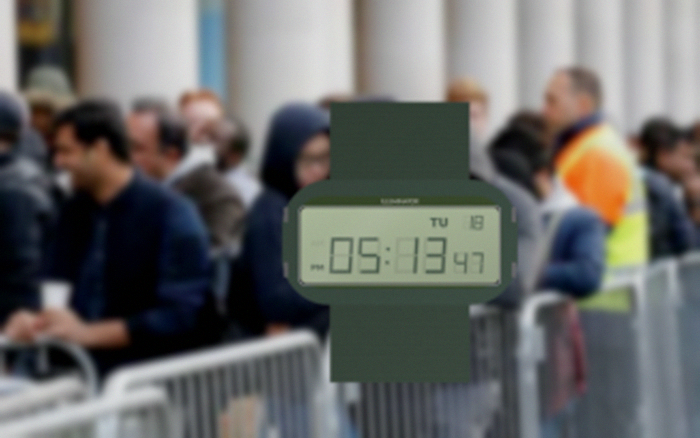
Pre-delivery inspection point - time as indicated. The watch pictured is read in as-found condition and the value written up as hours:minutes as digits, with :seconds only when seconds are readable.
5:13:47
